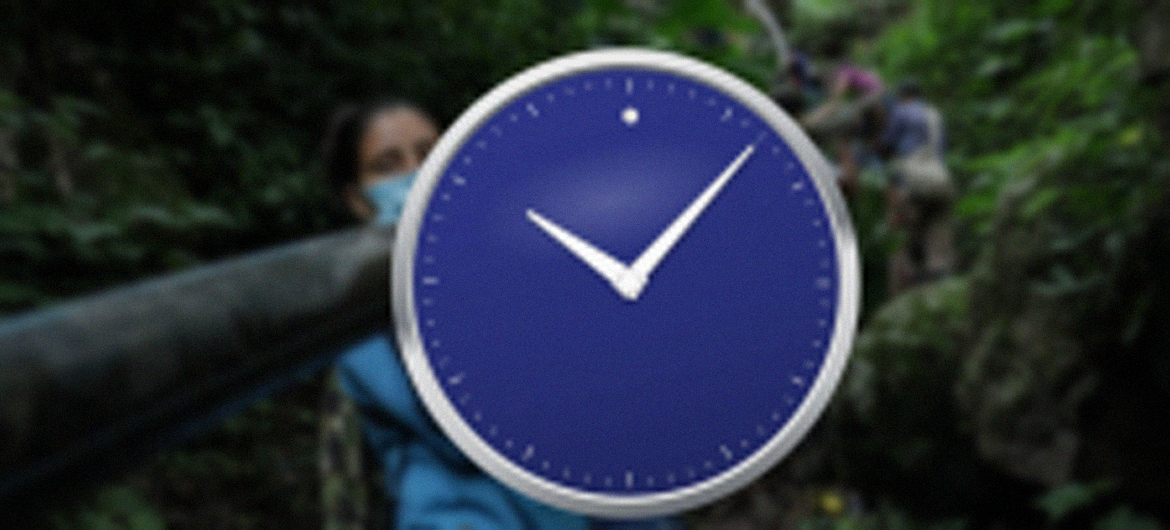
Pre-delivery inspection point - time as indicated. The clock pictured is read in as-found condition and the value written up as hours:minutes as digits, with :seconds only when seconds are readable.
10:07
